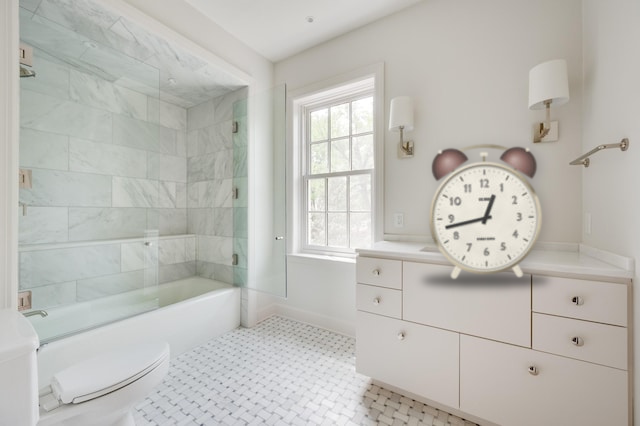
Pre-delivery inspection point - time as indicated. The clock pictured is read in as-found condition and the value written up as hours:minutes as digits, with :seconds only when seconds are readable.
12:43
